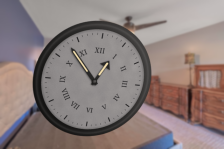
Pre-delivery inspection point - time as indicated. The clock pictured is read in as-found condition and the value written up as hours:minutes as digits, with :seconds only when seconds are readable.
12:53
